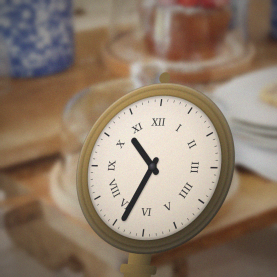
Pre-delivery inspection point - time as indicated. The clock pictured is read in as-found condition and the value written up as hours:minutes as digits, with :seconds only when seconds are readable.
10:34
